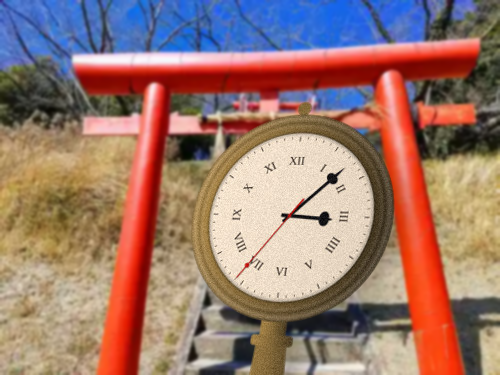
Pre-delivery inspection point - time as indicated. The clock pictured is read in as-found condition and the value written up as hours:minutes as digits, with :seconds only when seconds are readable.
3:07:36
